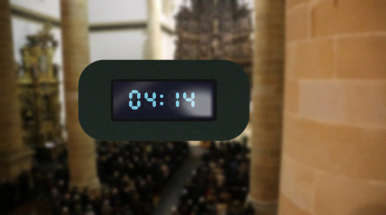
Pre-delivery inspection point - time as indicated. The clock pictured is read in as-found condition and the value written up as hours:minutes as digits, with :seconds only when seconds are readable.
4:14
